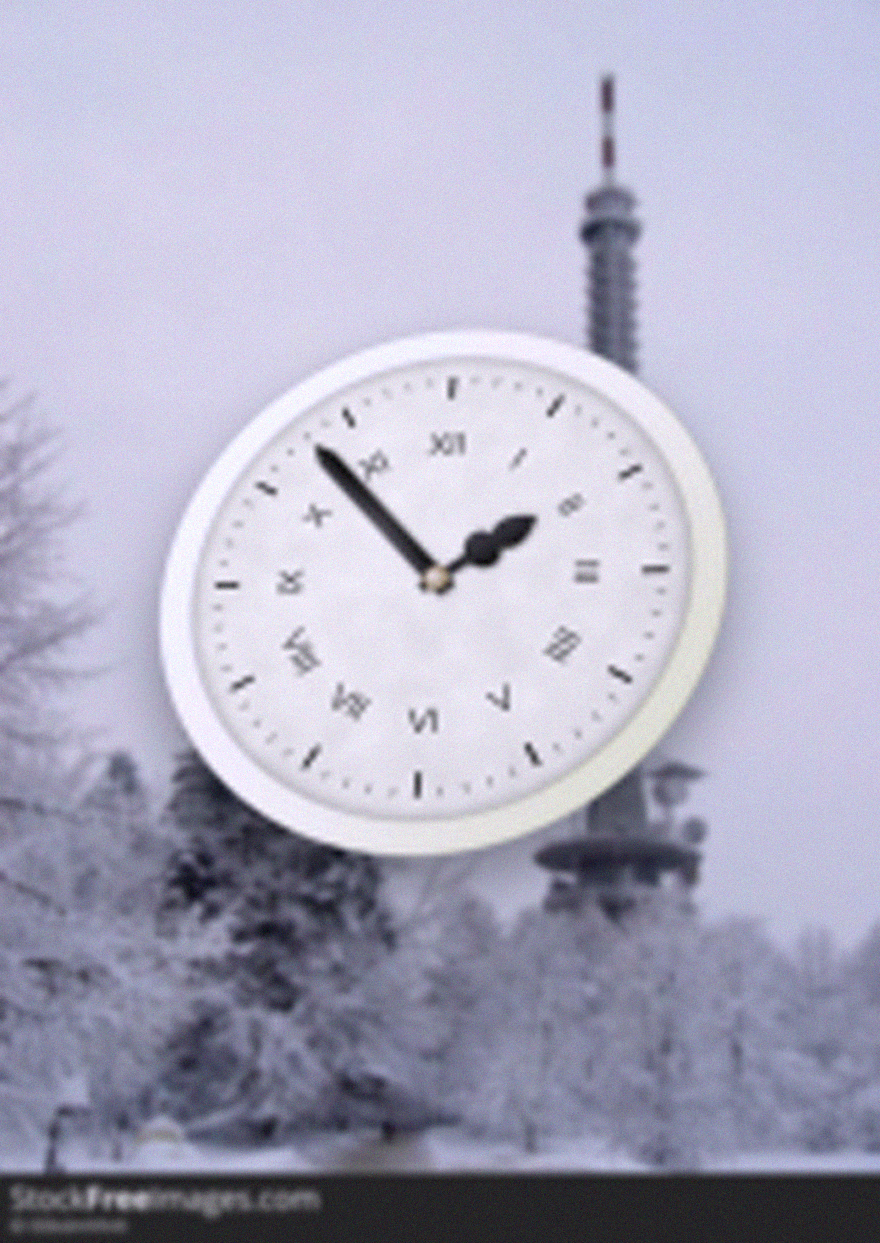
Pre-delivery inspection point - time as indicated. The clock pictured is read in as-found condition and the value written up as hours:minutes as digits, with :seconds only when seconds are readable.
1:53
